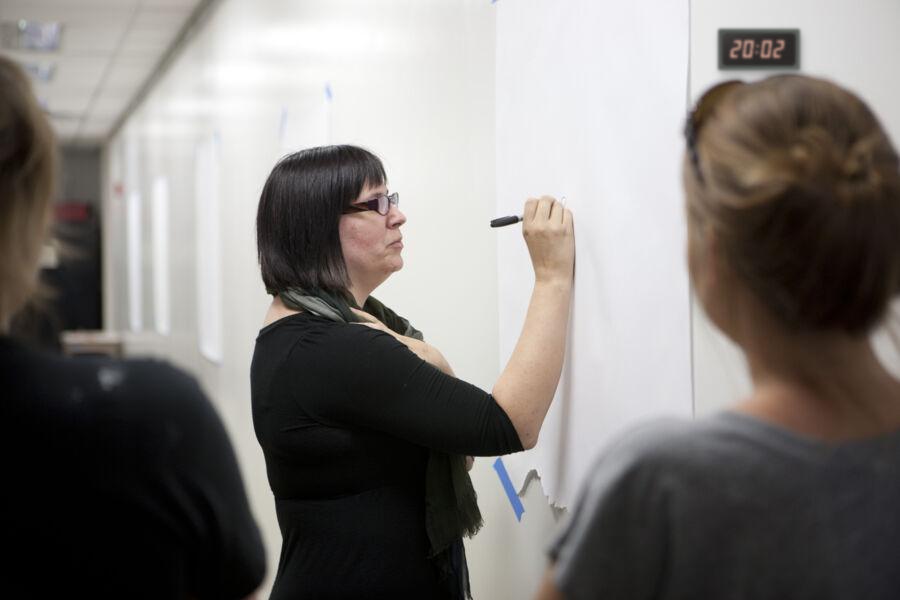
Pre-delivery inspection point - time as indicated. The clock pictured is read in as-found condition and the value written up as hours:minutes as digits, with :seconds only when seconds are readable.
20:02
